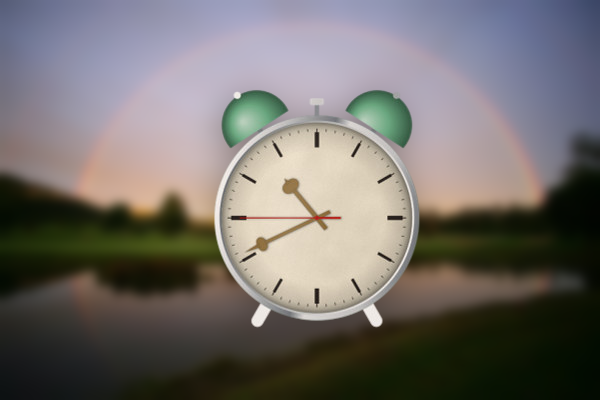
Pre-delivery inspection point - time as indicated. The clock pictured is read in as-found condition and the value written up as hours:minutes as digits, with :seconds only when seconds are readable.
10:40:45
